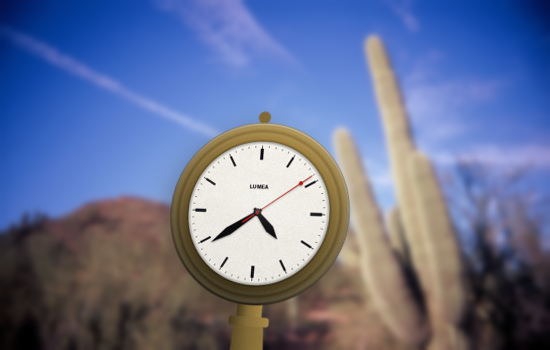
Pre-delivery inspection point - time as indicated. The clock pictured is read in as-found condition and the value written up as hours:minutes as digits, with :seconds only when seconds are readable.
4:39:09
